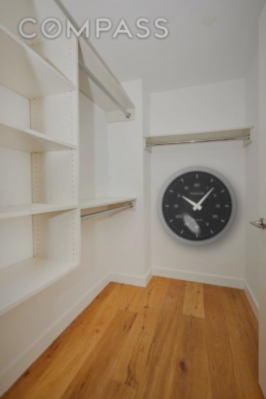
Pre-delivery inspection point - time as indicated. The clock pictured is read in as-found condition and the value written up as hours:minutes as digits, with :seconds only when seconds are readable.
10:07
